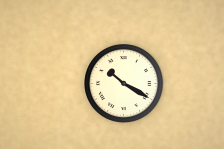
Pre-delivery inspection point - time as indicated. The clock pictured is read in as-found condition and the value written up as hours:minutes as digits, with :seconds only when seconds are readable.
10:20
